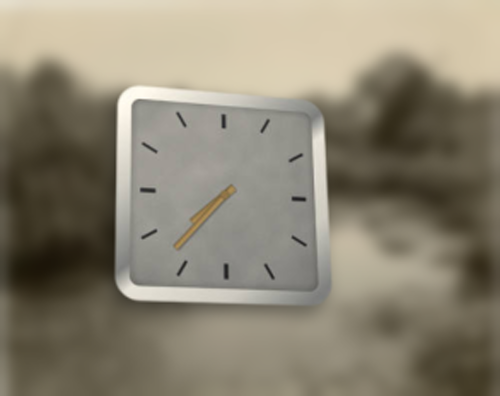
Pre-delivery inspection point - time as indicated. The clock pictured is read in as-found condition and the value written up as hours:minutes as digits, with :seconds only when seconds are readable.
7:37
